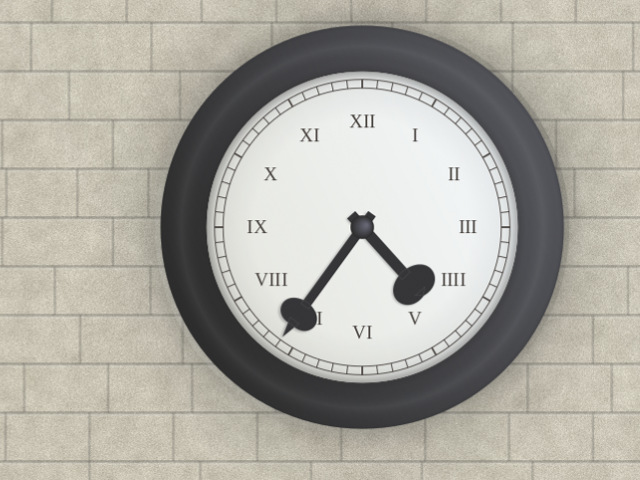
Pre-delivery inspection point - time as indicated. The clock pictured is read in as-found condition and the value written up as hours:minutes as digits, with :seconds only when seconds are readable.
4:36
